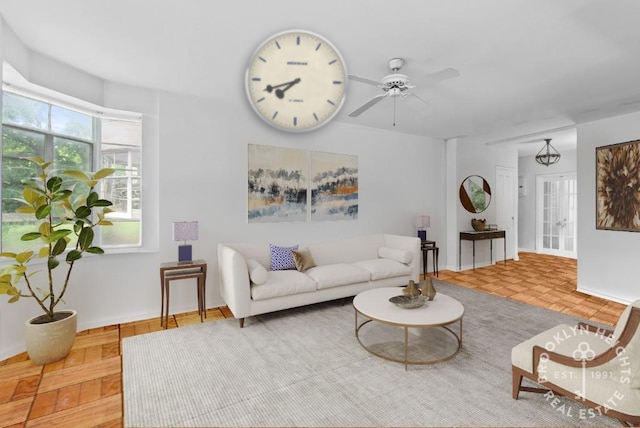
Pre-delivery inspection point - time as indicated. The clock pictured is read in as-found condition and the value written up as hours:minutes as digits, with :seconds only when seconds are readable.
7:42
